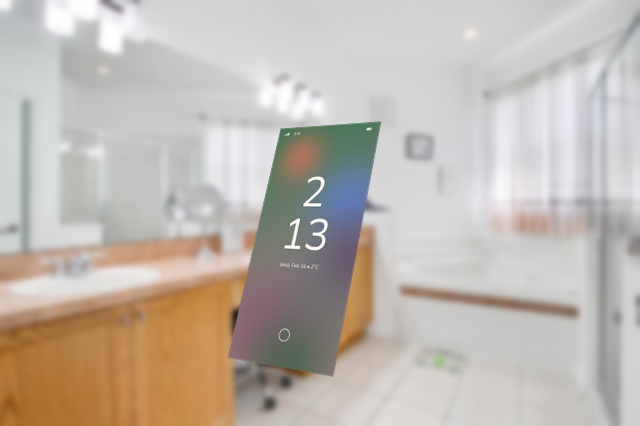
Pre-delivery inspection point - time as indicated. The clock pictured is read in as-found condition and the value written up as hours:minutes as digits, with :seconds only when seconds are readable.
2:13
